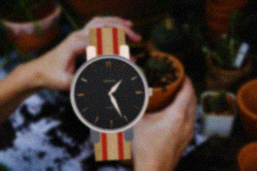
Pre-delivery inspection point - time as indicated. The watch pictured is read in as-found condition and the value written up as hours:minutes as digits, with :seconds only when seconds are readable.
1:26
